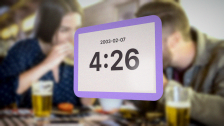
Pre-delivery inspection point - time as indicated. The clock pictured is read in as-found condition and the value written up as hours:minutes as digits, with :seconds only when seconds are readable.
4:26
